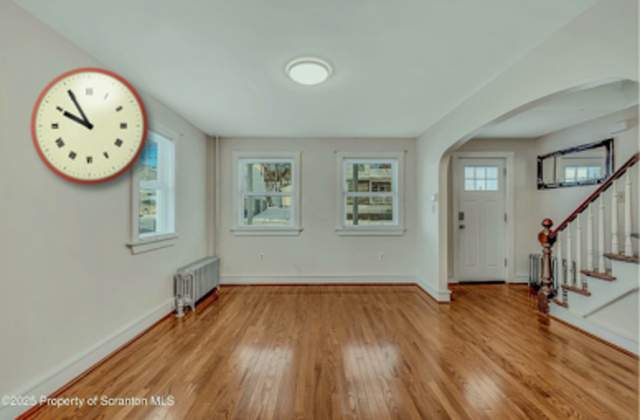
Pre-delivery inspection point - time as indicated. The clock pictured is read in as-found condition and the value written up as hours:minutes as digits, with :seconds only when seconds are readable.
9:55
